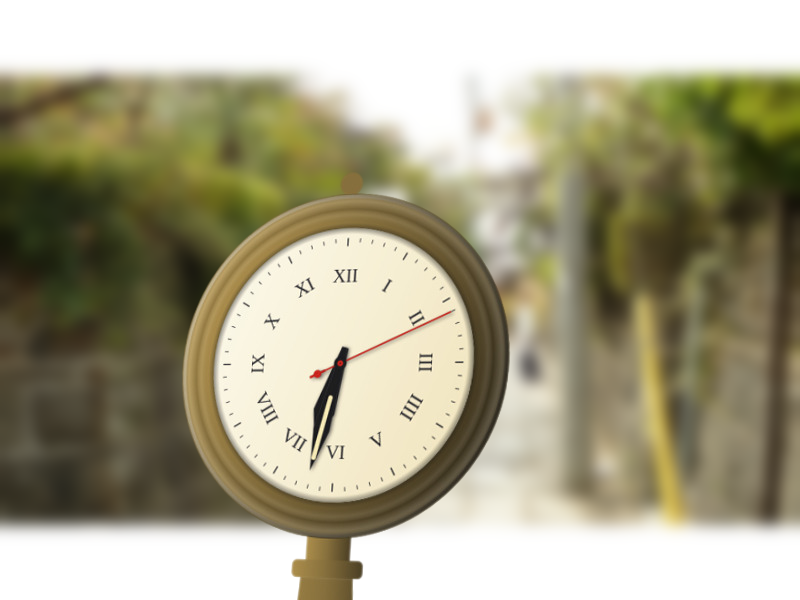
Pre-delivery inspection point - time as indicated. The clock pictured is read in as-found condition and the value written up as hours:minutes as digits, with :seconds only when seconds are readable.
6:32:11
